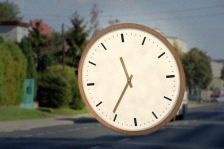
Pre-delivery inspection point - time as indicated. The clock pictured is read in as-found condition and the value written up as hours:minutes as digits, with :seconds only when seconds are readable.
11:36
